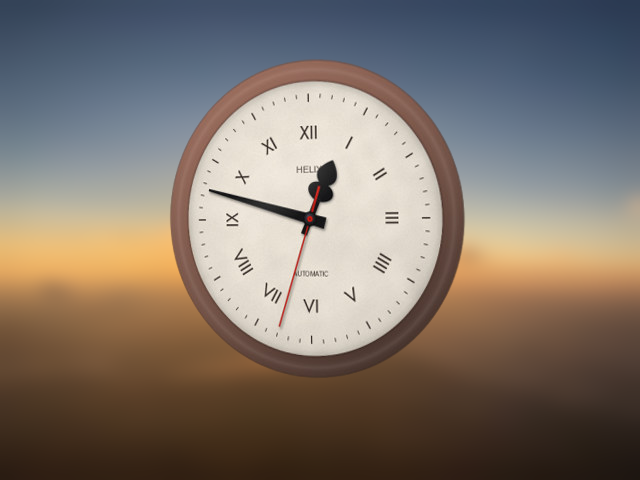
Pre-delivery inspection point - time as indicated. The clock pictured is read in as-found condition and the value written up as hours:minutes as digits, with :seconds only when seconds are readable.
12:47:33
